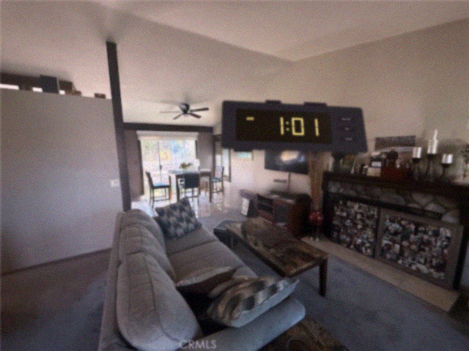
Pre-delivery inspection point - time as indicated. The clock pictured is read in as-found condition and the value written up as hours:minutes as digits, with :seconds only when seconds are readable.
1:01
